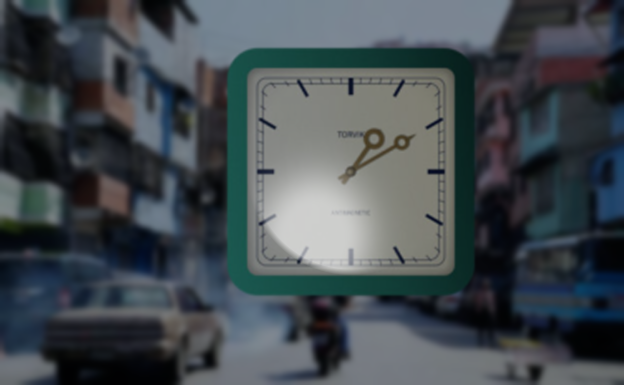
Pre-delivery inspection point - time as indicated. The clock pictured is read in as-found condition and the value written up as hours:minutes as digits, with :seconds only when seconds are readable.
1:10
